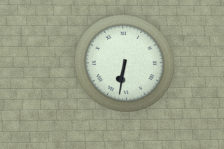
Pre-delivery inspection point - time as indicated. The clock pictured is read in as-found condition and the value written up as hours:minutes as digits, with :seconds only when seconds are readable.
6:32
